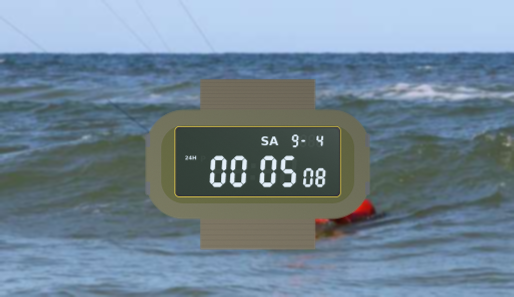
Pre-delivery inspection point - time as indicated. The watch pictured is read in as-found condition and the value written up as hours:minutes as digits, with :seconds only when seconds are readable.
0:05:08
